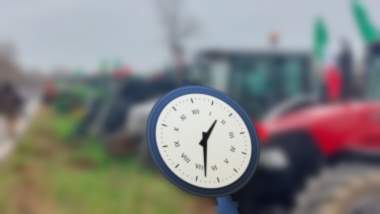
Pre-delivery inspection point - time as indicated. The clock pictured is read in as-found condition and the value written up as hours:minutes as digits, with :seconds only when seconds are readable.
1:33
